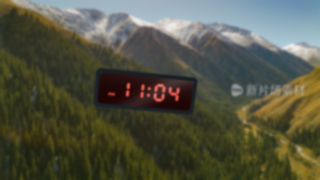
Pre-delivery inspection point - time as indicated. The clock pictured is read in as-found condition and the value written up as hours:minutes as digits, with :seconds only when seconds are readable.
11:04
